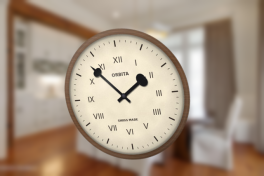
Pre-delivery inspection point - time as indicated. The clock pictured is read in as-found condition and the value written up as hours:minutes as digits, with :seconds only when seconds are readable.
1:53
